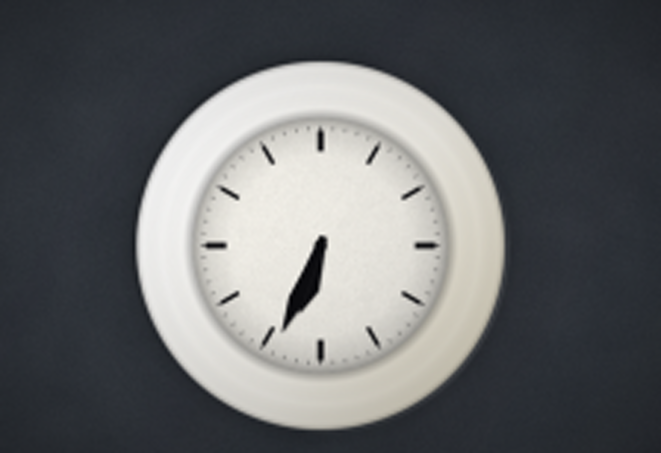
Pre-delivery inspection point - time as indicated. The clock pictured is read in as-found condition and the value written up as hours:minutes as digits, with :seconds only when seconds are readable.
6:34
